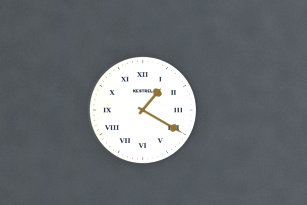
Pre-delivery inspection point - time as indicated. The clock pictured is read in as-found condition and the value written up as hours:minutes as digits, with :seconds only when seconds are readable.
1:20
